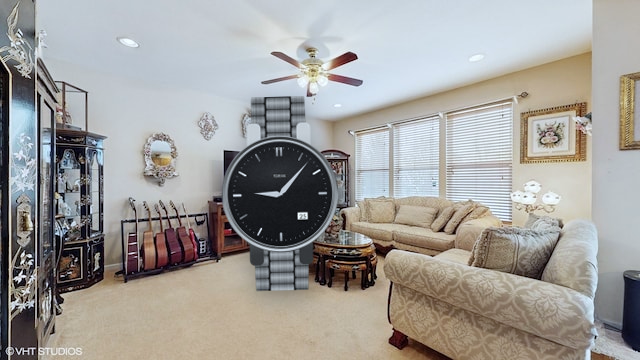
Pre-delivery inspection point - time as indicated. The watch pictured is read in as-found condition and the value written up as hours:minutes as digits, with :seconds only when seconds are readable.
9:07
